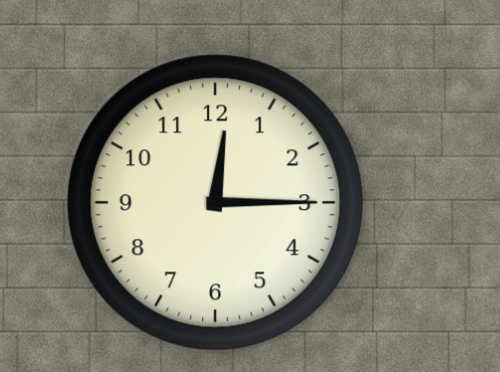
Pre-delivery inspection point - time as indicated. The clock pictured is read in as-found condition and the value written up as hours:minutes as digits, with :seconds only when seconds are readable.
12:15
